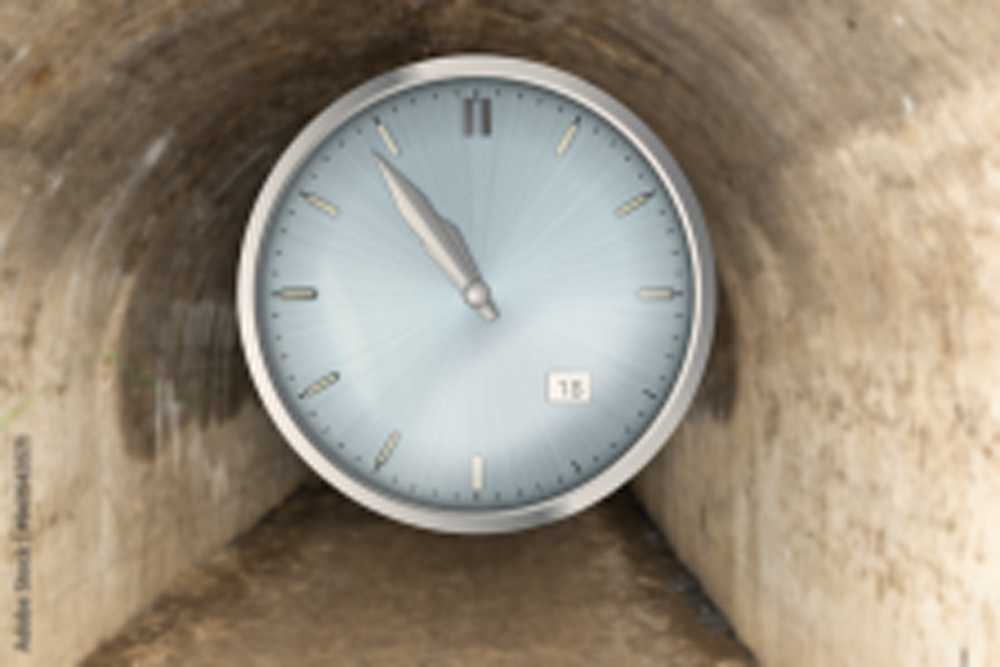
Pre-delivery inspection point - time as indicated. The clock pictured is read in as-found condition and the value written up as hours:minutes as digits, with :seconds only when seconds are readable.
10:54
